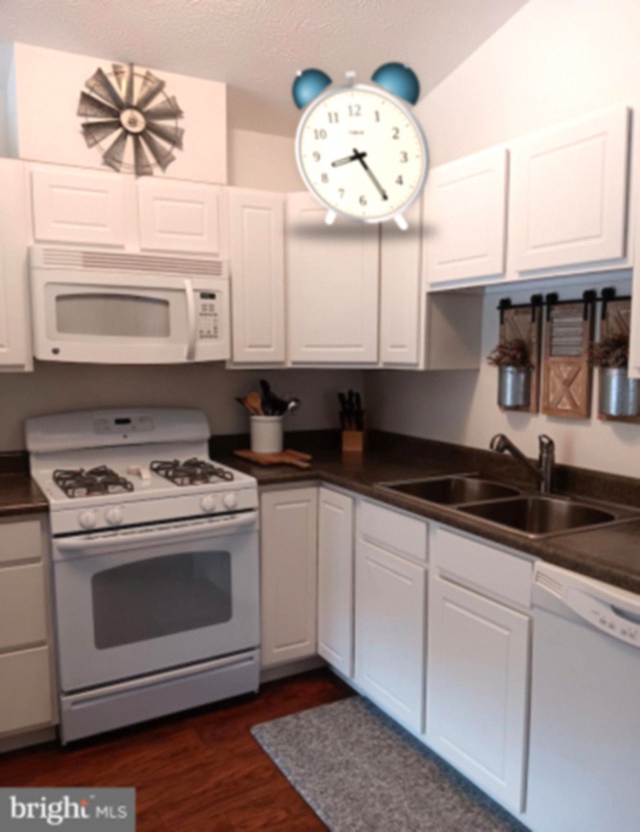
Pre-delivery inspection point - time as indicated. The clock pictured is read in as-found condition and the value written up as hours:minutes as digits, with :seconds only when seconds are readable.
8:25
